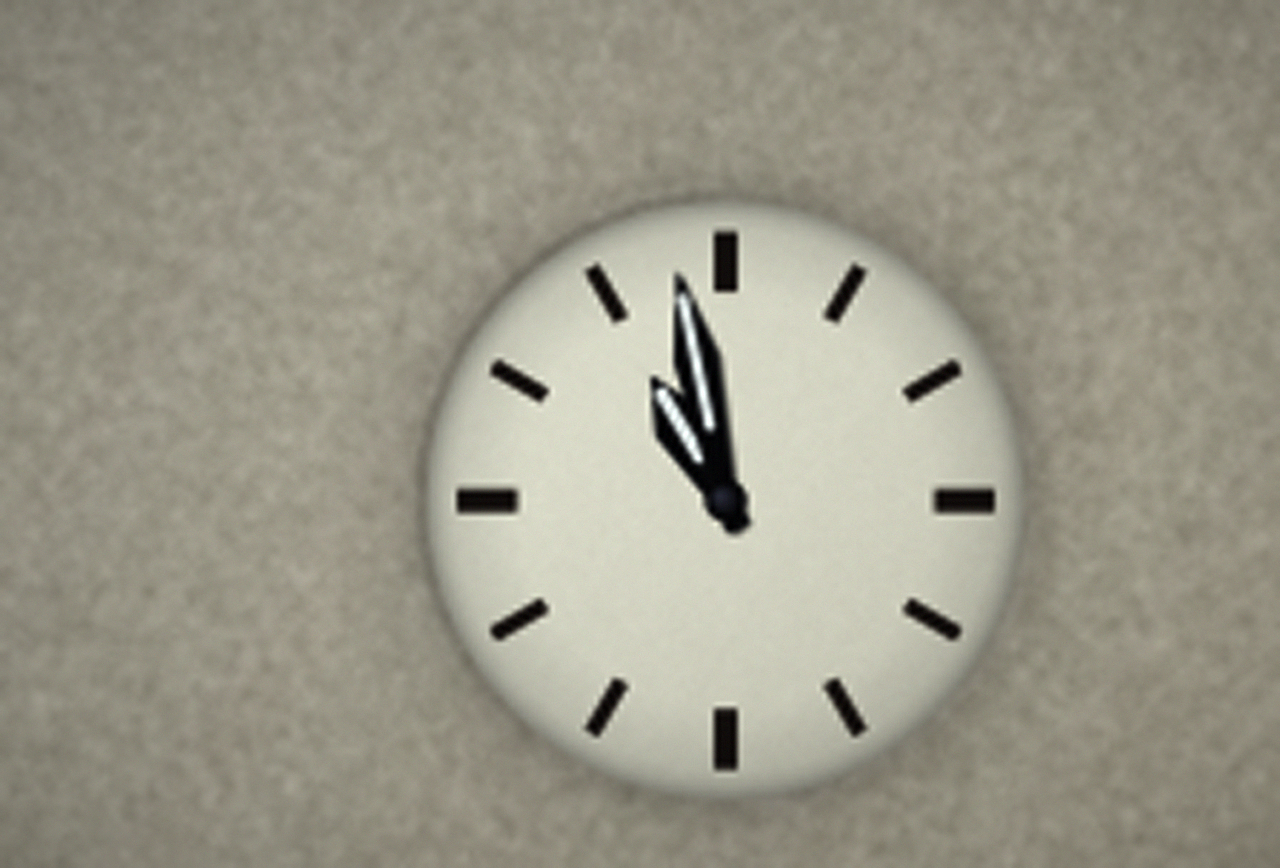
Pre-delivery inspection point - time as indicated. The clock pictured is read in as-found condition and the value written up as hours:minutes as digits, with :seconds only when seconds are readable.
10:58
